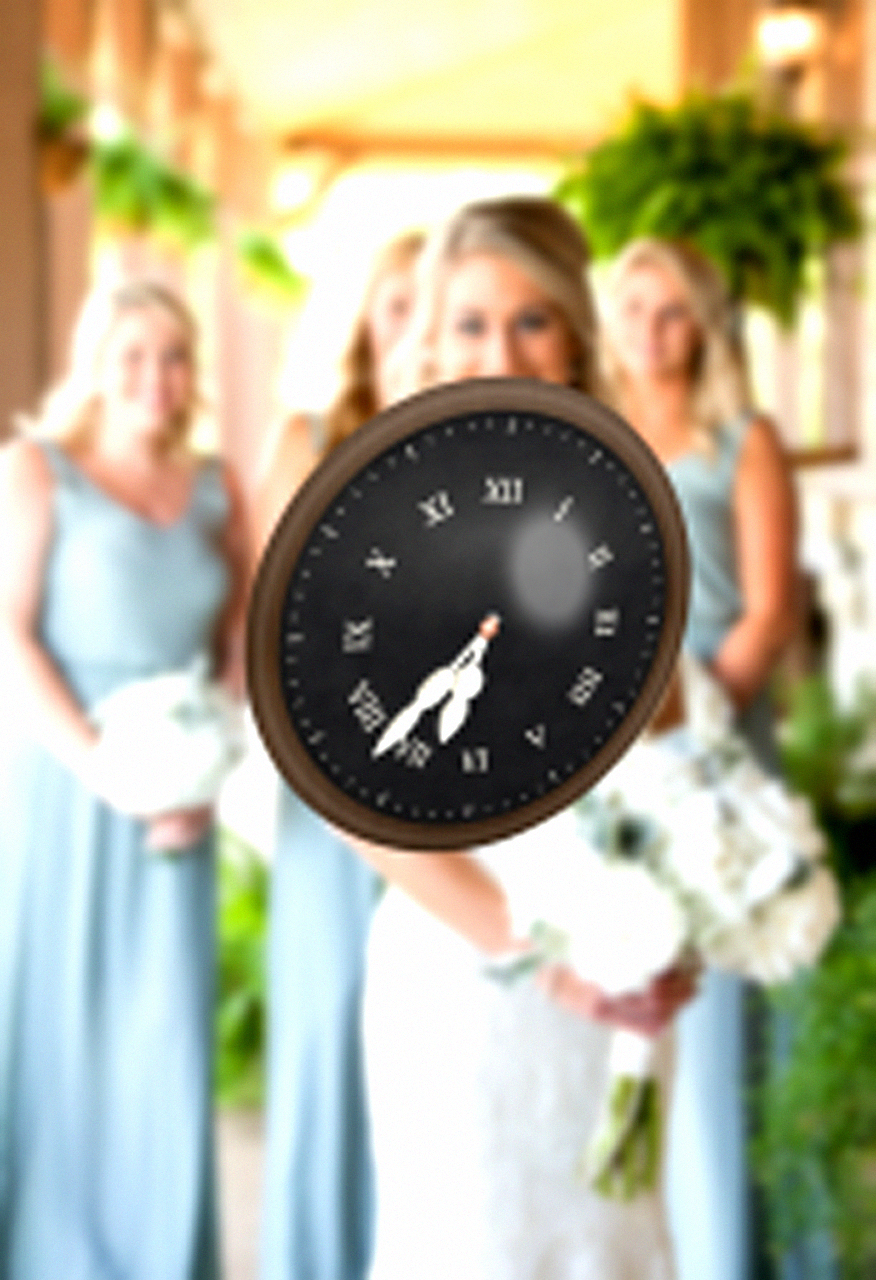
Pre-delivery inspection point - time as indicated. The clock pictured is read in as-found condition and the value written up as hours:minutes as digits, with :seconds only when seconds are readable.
6:37
